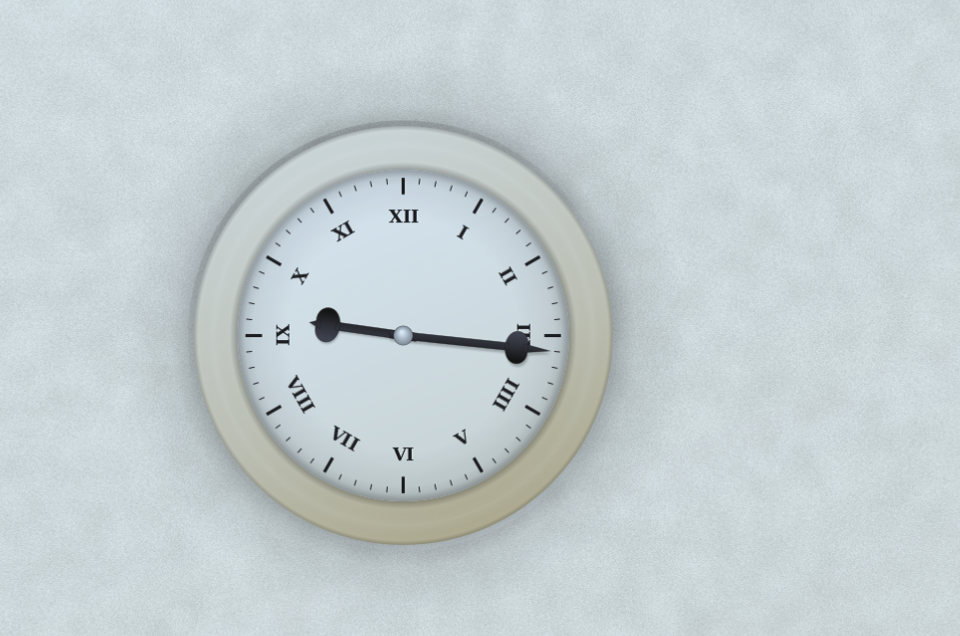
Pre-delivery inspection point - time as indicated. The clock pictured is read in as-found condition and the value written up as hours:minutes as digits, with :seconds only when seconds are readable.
9:16
